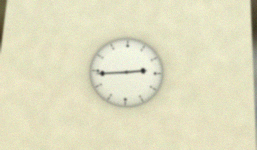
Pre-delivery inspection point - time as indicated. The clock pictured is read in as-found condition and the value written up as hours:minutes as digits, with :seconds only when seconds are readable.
2:44
